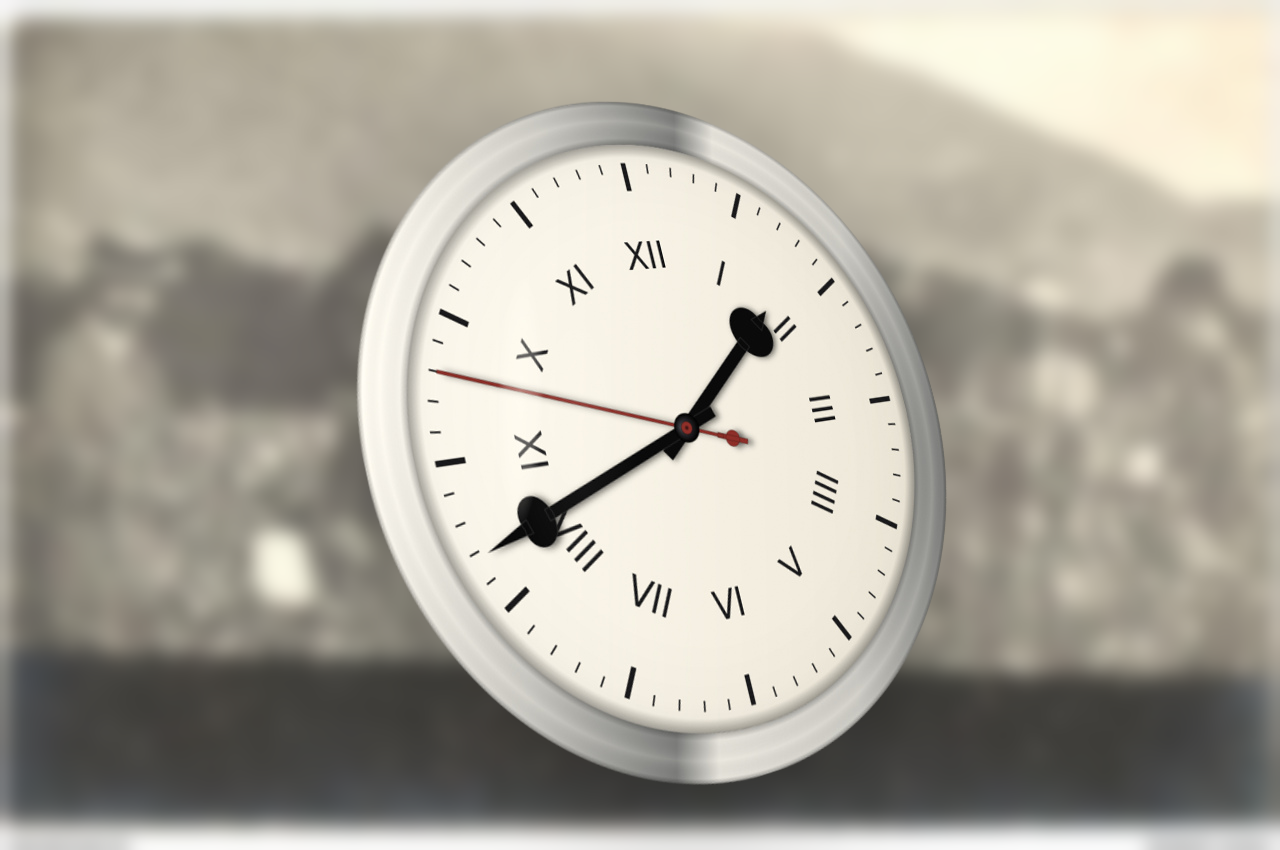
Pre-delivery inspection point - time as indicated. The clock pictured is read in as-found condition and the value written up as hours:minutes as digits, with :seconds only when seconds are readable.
1:41:48
